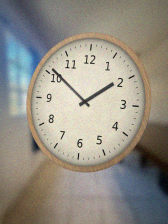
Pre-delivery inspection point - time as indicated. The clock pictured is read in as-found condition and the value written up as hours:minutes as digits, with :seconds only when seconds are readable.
1:51
